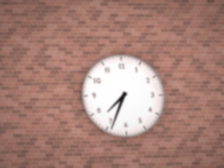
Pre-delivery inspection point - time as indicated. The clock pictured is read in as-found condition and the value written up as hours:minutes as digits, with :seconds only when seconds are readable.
7:34
